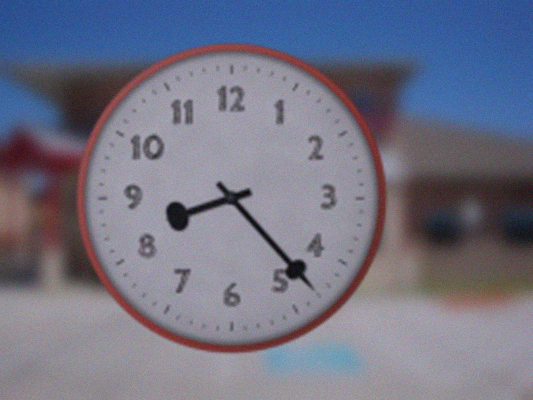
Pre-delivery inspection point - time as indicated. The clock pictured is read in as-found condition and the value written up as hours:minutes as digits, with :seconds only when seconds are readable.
8:23
